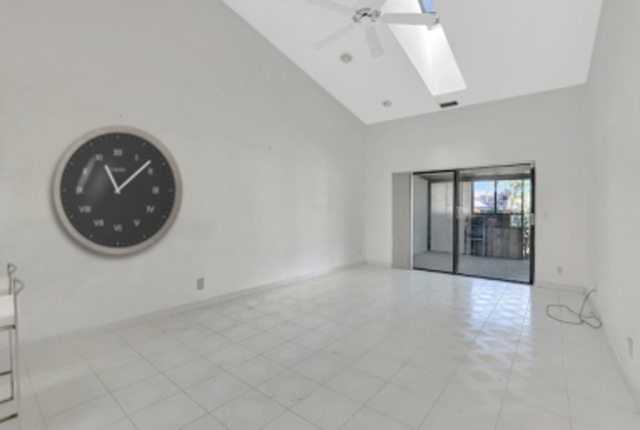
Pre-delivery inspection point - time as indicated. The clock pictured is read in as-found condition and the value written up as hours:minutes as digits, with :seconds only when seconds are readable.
11:08
